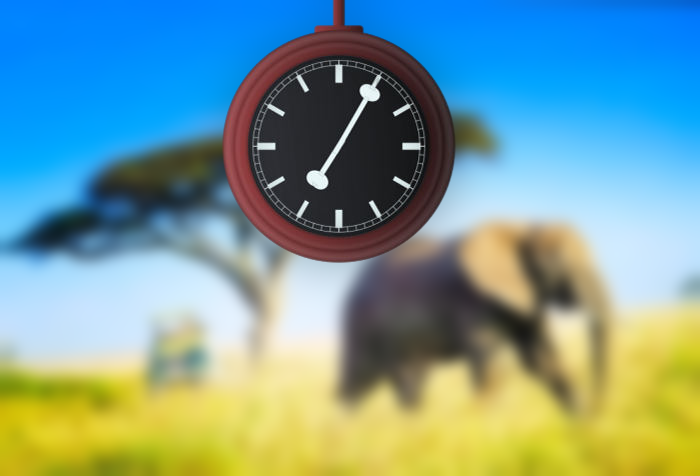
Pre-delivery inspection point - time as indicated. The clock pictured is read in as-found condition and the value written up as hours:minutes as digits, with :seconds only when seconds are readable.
7:05
